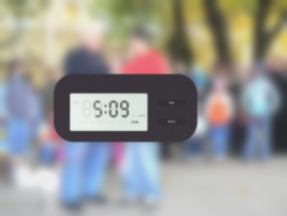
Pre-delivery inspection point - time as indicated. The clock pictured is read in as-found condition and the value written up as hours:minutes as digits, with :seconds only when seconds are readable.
5:09
